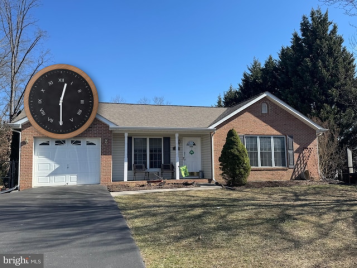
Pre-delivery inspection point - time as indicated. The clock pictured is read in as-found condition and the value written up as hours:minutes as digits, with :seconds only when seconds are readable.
12:30
